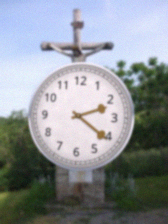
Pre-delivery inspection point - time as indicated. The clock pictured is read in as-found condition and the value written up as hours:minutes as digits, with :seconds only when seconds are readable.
2:21
